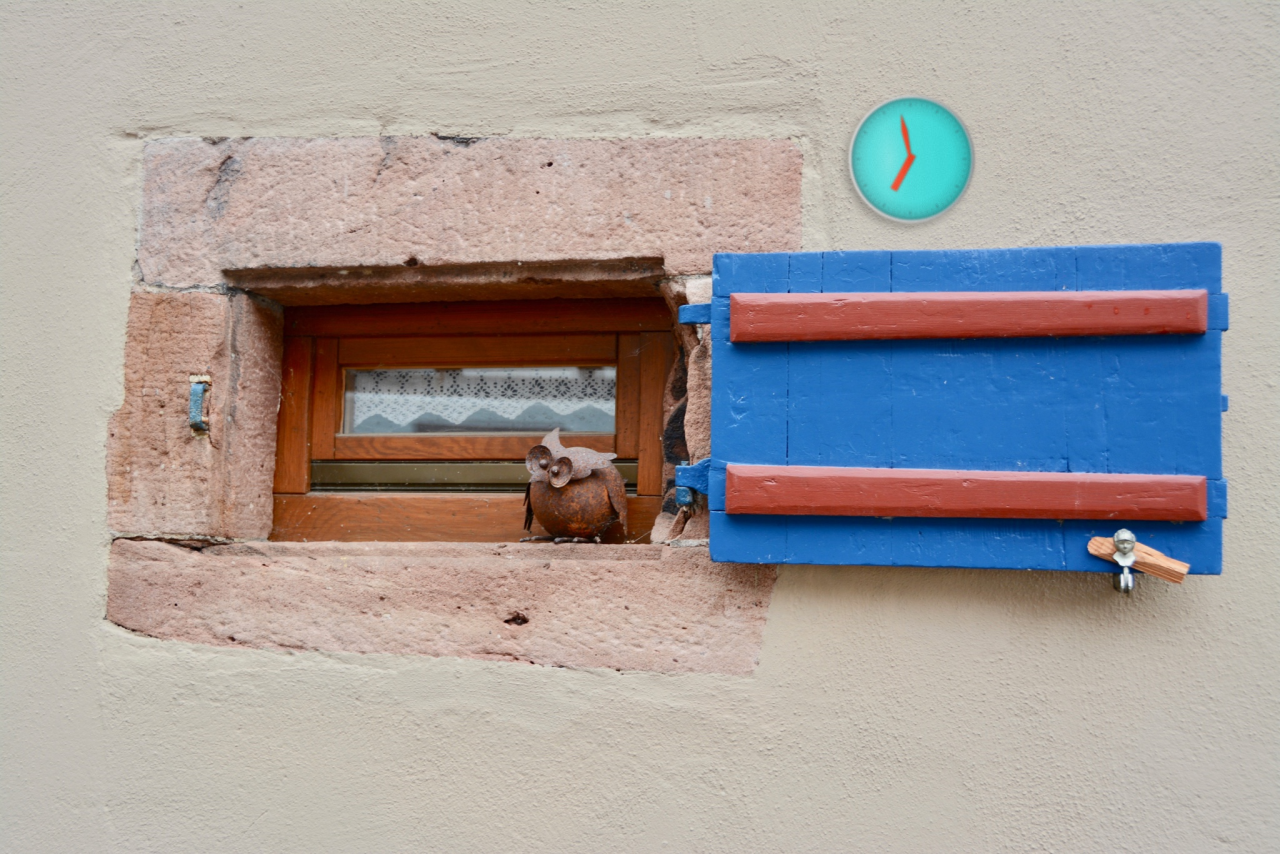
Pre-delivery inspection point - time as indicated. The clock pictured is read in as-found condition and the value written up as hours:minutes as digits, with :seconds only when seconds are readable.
6:58
